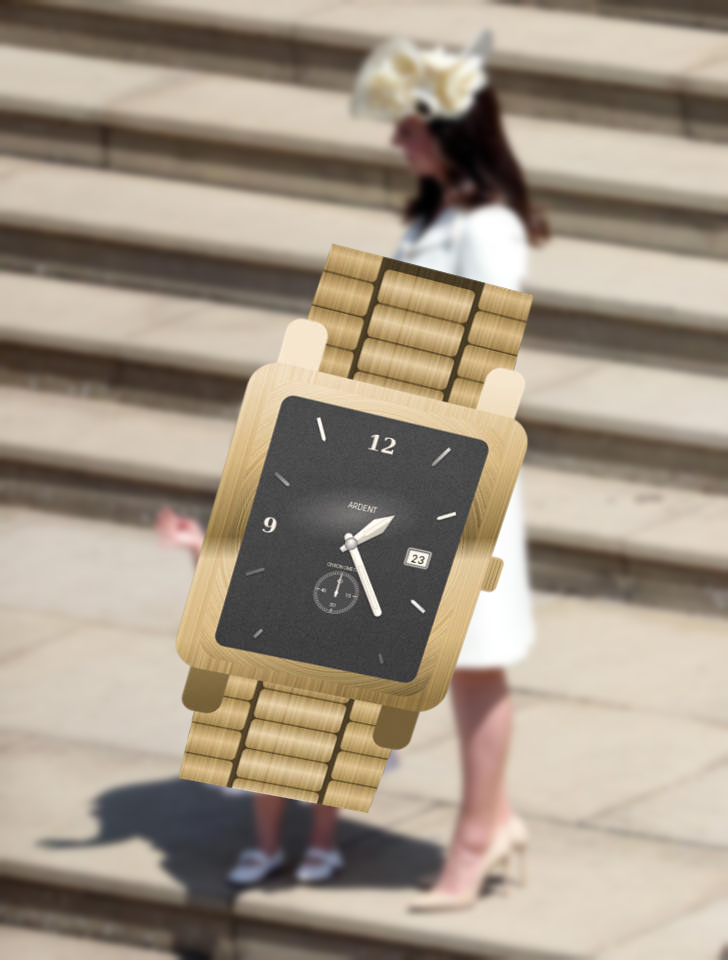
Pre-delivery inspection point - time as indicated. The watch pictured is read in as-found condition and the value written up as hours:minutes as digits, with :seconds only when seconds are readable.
1:24
